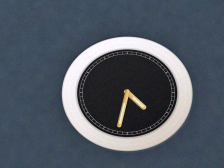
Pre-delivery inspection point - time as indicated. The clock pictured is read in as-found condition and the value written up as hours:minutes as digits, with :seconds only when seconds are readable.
4:32
